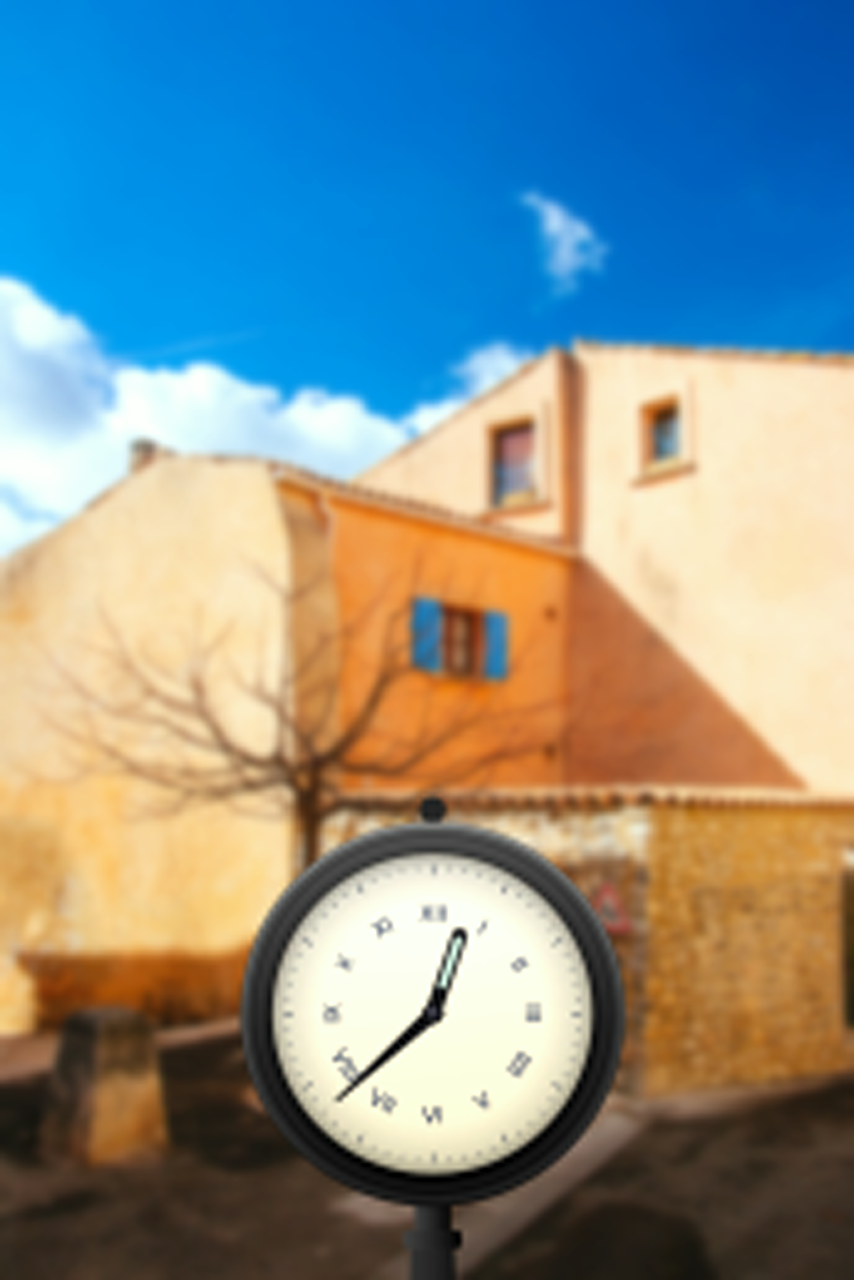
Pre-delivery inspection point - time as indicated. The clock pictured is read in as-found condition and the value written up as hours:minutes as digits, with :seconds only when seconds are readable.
12:38
